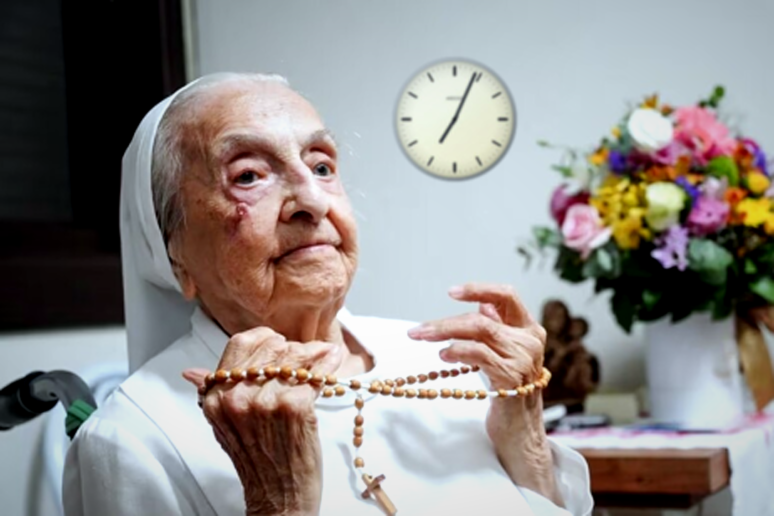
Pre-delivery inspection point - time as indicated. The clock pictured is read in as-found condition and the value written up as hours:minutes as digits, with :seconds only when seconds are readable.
7:04
